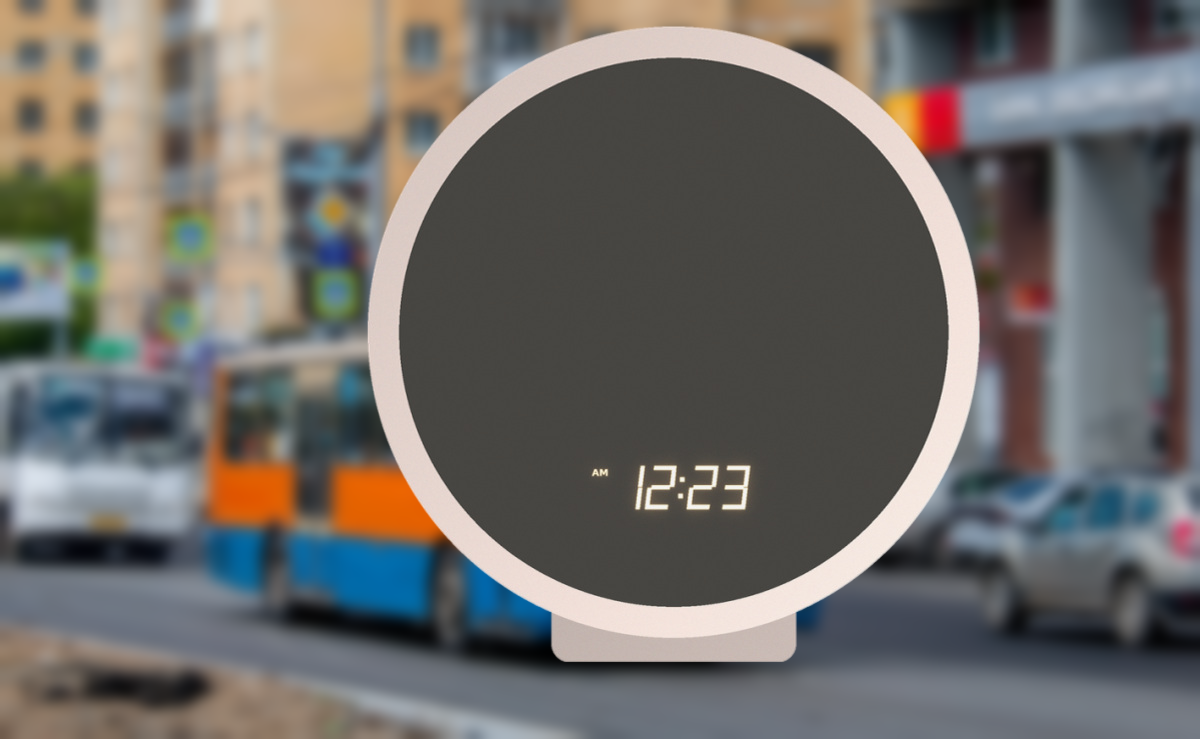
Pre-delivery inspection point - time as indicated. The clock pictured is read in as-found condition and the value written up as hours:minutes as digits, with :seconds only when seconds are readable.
12:23
